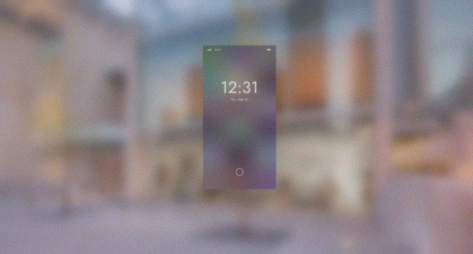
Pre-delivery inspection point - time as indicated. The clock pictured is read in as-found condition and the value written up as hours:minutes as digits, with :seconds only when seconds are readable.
12:31
